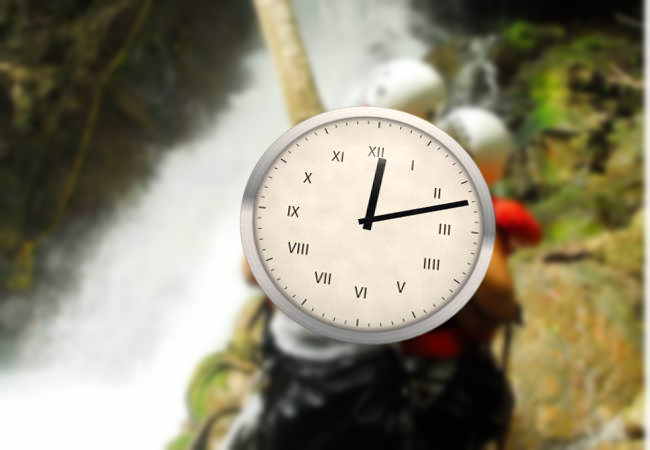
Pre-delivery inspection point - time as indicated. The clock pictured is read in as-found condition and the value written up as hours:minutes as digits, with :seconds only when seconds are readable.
12:12
